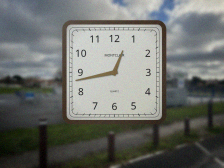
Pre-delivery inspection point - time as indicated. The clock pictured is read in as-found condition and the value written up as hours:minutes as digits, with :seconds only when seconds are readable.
12:43
